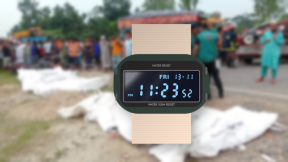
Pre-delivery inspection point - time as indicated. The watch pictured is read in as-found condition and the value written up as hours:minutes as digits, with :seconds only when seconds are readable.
11:23:52
